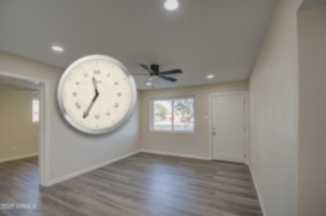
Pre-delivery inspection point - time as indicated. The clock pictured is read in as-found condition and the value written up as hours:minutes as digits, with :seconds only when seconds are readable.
11:35
